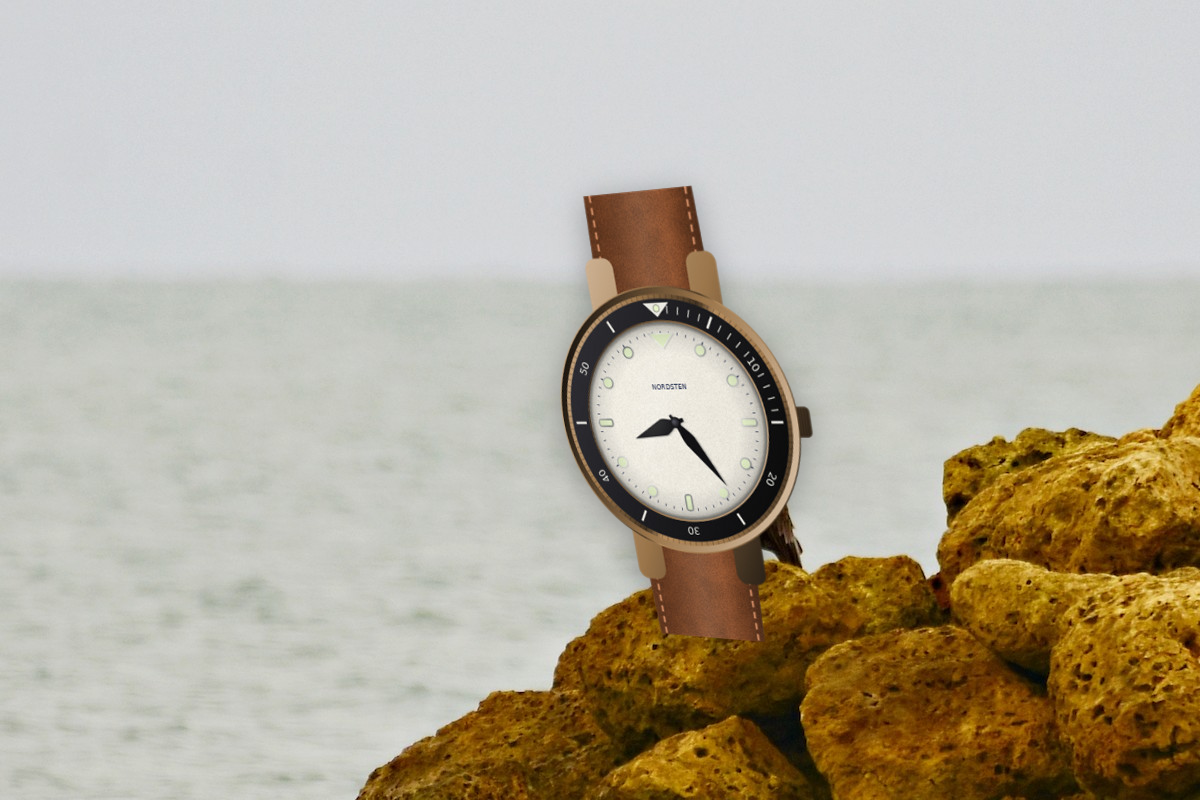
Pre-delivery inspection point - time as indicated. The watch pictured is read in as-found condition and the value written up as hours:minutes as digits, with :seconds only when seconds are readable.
8:24
